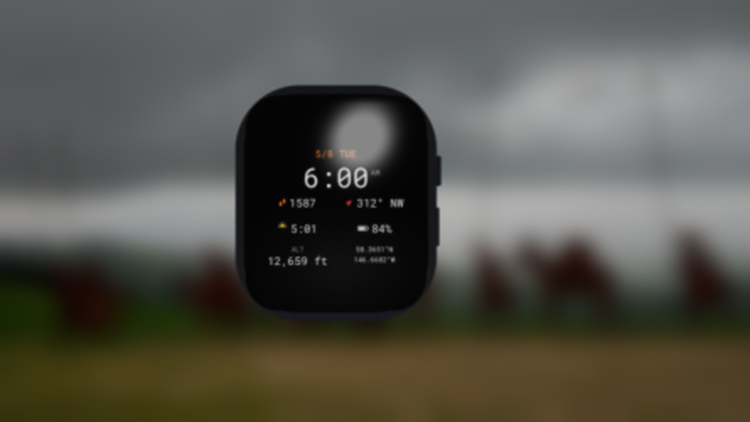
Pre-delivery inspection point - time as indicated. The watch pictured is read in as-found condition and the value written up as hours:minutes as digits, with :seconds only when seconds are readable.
6:00
